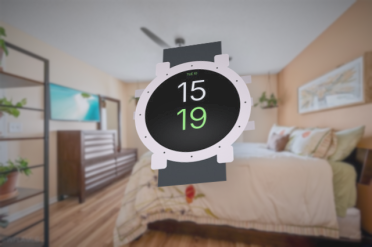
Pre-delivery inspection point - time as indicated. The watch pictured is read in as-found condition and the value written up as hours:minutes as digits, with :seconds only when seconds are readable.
15:19
